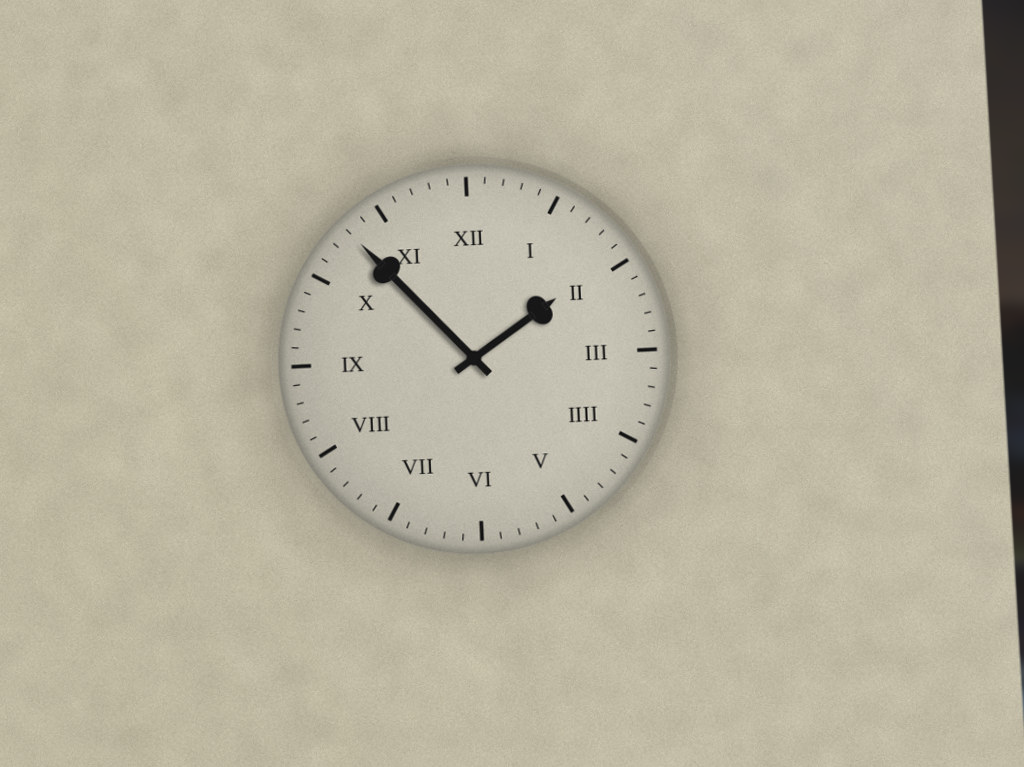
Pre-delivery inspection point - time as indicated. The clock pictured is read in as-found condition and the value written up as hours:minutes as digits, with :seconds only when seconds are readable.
1:53
